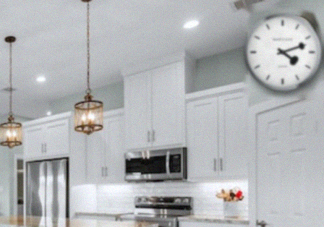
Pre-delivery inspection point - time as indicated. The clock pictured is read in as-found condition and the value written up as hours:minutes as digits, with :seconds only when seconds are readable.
4:12
